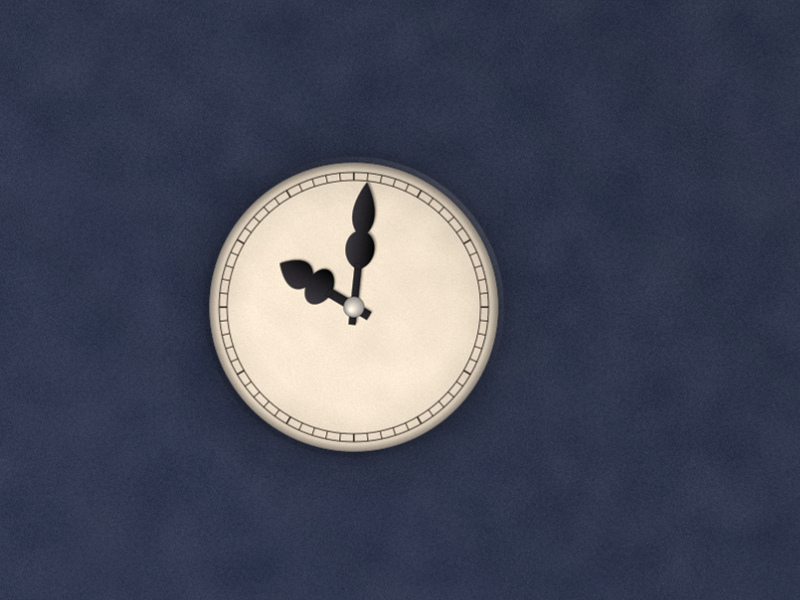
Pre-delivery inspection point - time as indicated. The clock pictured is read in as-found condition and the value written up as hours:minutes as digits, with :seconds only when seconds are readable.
10:01
